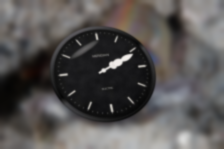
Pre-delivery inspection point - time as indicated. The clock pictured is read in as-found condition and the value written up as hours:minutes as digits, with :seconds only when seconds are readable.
2:11
